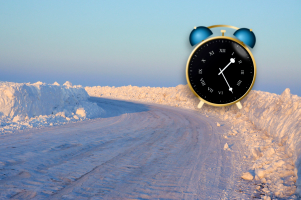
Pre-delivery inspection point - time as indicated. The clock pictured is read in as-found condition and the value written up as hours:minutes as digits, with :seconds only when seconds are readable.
1:25
